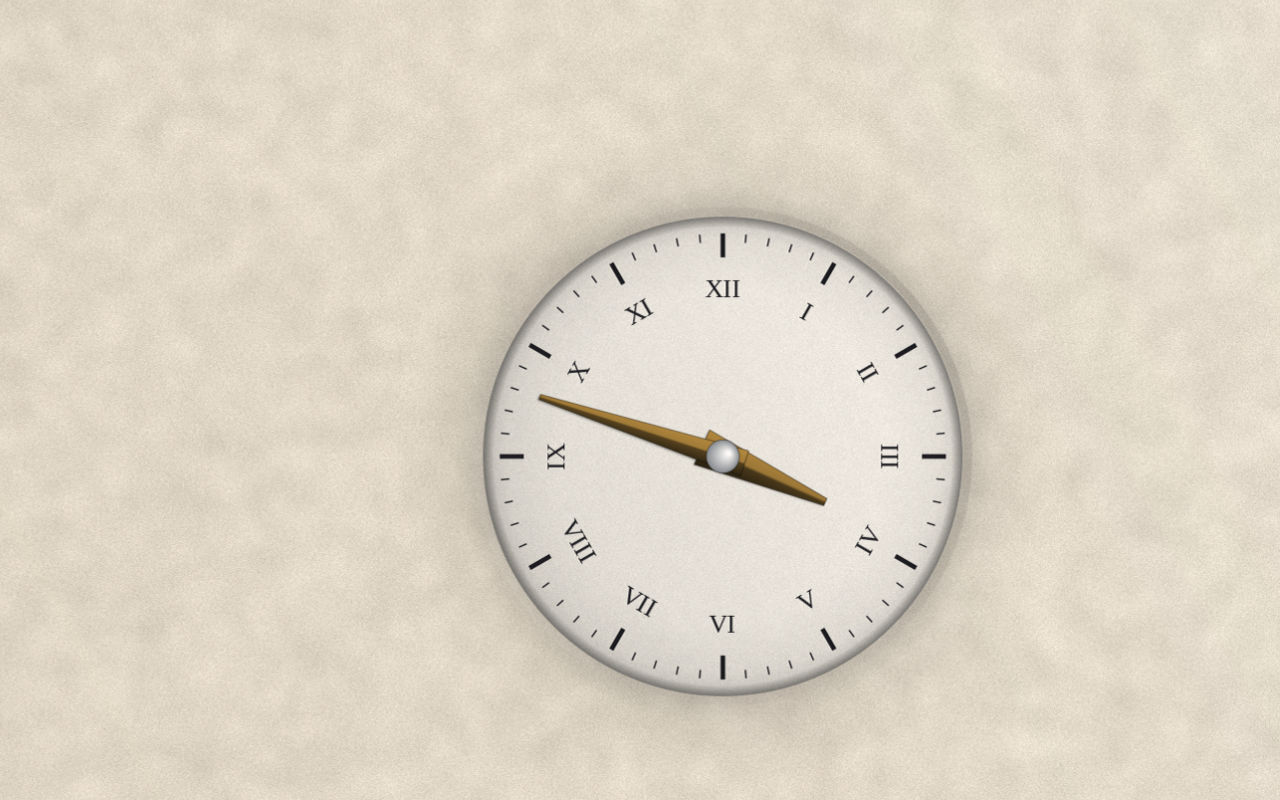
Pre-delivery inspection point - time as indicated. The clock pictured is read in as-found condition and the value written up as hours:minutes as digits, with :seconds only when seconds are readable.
3:48
